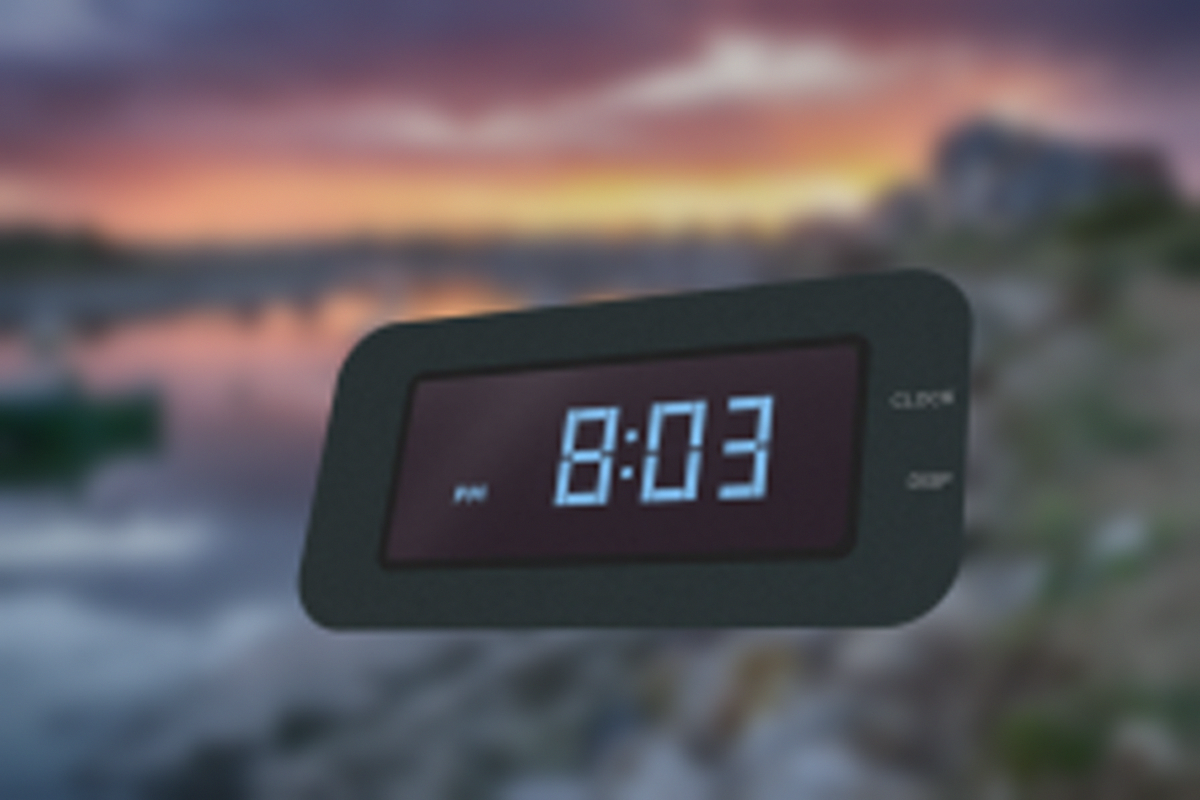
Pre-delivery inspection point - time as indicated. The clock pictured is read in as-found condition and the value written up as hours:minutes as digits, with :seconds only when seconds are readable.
8:03
